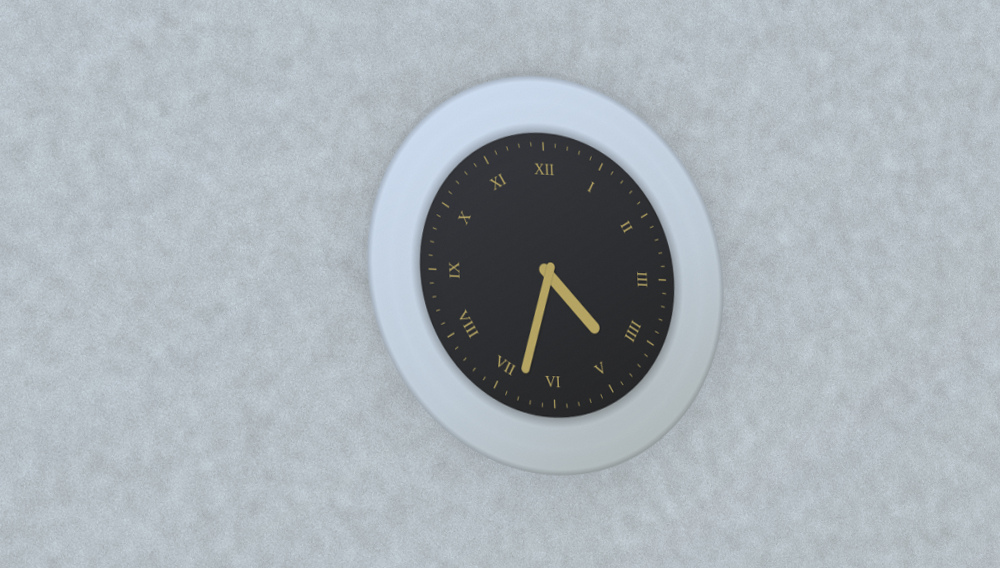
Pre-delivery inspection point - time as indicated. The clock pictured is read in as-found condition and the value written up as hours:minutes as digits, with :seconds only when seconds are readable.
4:33
